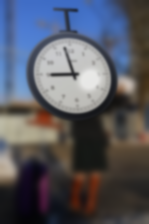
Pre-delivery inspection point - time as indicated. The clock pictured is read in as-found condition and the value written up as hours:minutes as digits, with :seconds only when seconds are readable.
8:58
